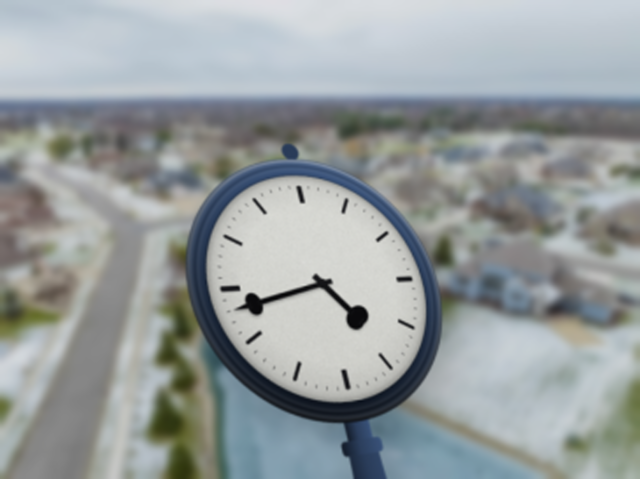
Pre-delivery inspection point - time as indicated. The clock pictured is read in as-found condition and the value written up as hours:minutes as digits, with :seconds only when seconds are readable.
4:43
